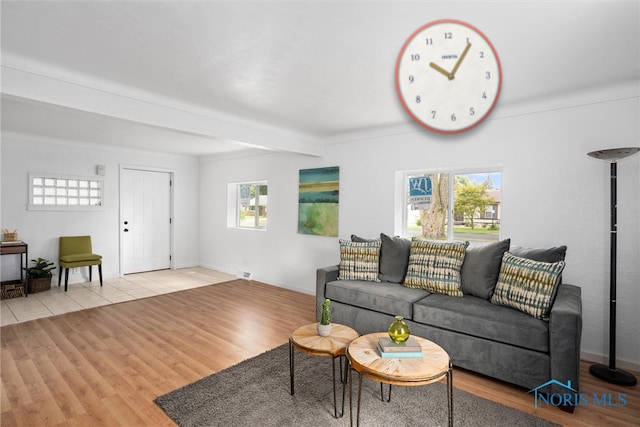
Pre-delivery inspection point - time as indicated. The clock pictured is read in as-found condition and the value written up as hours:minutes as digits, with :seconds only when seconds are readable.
10:06
